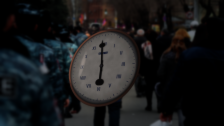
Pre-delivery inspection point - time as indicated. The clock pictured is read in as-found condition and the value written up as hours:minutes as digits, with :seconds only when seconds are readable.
5:59
